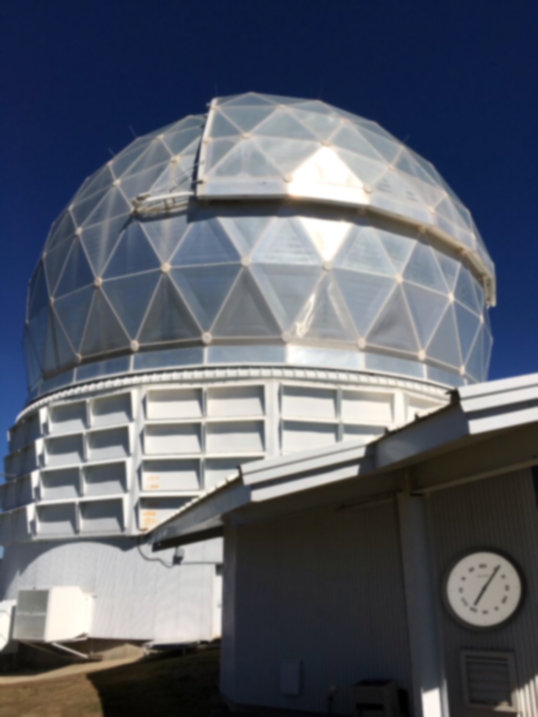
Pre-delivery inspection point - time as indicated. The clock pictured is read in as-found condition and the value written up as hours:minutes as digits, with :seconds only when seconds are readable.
7:06
